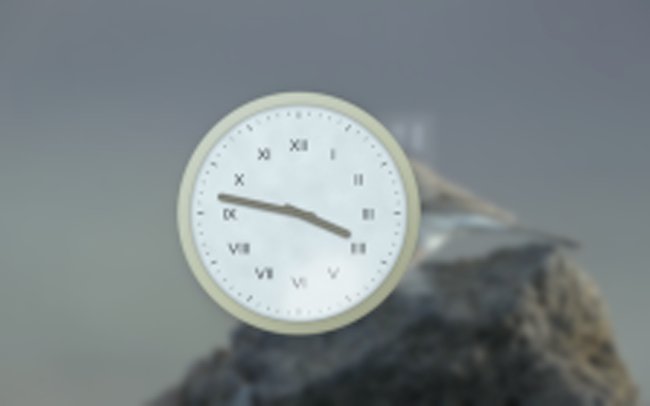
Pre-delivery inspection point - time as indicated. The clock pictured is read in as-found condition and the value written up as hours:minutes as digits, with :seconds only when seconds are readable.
3:47
